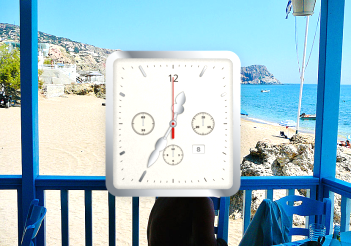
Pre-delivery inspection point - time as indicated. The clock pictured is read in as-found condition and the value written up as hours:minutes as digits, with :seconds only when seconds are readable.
12:35
